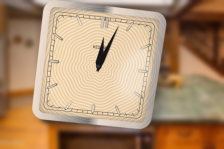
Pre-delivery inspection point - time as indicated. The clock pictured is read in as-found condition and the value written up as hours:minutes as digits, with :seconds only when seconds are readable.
12:03
